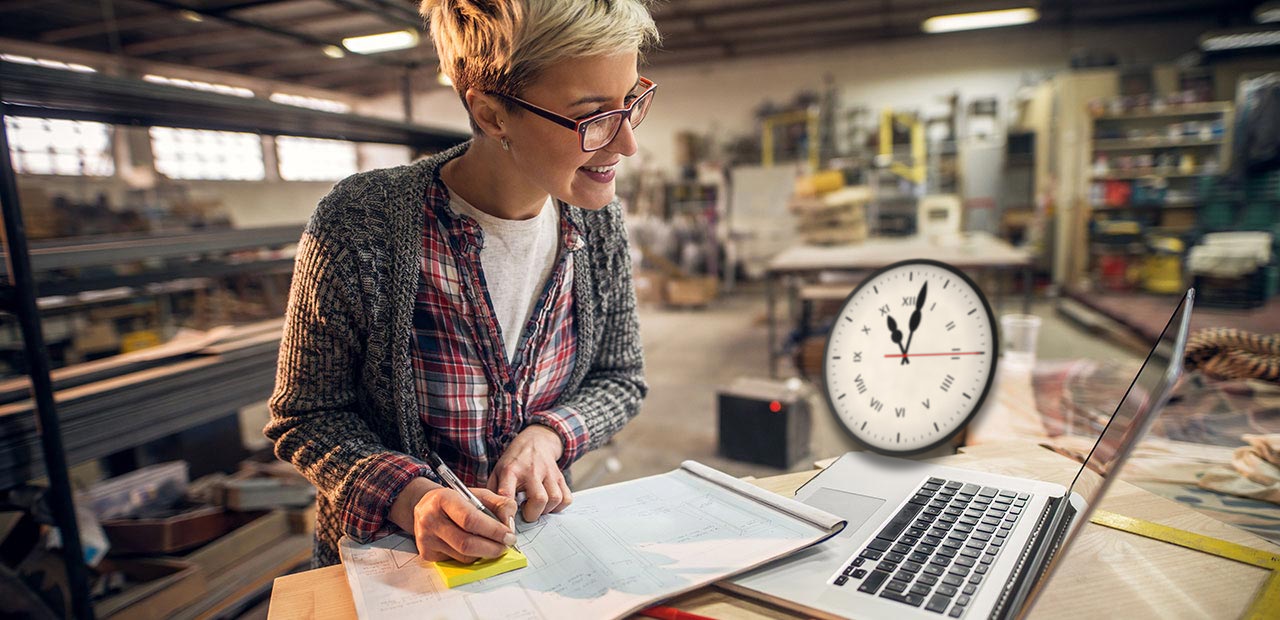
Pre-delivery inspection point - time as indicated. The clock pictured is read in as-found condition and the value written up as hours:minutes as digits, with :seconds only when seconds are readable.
11:02:15
